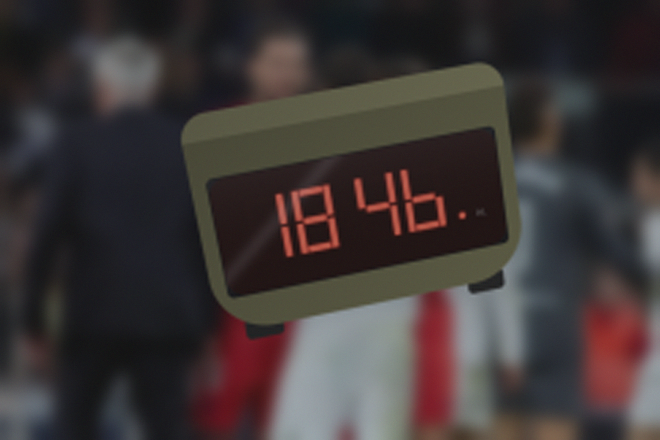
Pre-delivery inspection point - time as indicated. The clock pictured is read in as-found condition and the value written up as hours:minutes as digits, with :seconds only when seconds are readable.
18:46
